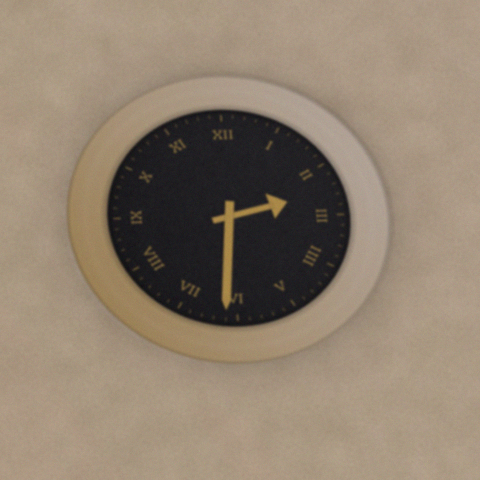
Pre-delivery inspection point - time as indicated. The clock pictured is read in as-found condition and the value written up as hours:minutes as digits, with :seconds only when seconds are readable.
2:31
